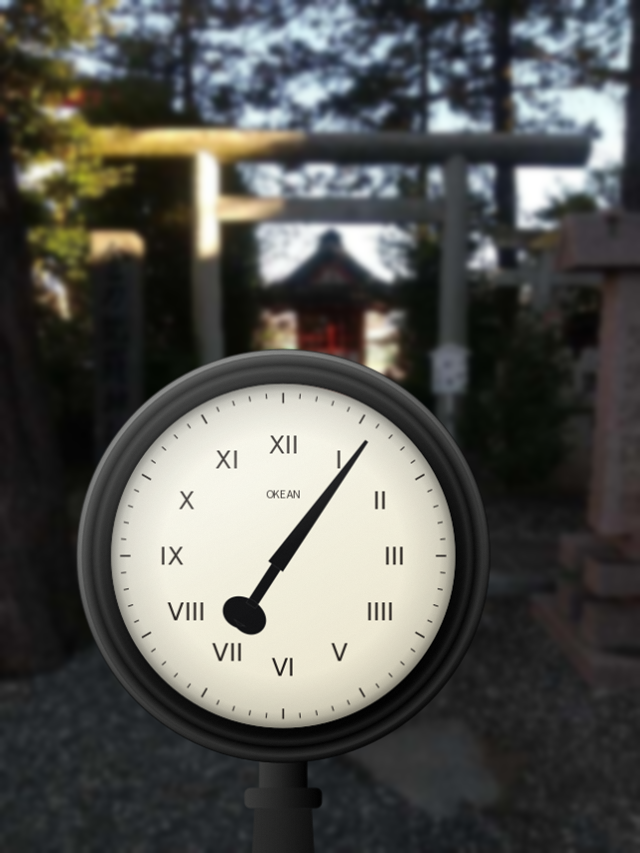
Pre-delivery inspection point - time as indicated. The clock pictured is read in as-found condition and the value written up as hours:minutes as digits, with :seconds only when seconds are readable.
7:06
